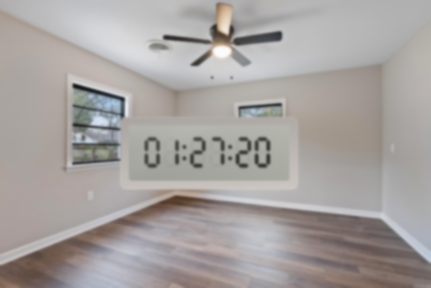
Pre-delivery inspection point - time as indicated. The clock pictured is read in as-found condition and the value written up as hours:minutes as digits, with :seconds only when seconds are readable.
1:27:20
